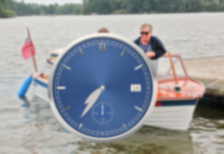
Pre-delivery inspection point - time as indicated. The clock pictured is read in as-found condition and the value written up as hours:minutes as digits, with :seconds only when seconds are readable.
7:36
